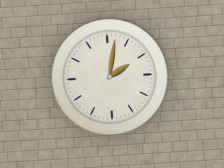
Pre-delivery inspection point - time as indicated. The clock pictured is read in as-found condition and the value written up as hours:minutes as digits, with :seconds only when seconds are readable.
2:02
